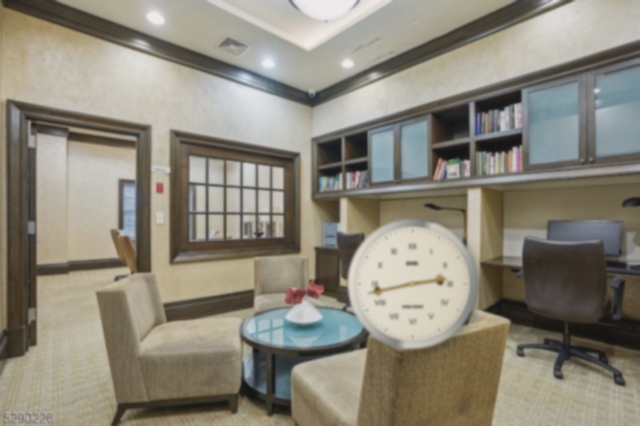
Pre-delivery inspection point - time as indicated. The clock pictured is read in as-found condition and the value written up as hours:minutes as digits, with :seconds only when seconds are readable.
2:43
